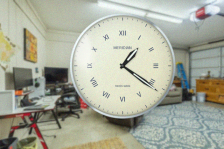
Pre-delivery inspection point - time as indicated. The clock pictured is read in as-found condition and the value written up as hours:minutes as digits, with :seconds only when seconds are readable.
1:21
